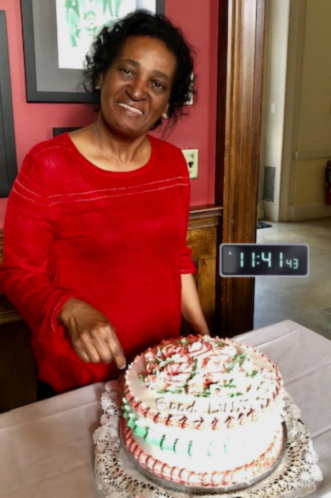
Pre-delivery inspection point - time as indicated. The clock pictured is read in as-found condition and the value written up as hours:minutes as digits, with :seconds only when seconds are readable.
11:41
